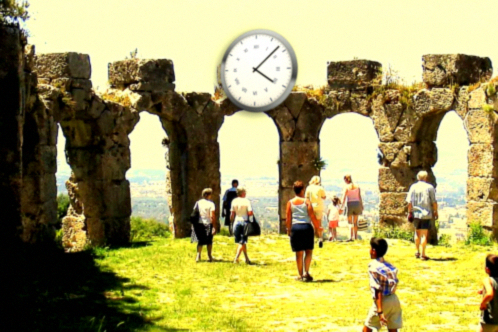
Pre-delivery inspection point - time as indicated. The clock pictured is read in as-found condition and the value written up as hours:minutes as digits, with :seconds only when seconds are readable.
4:08
